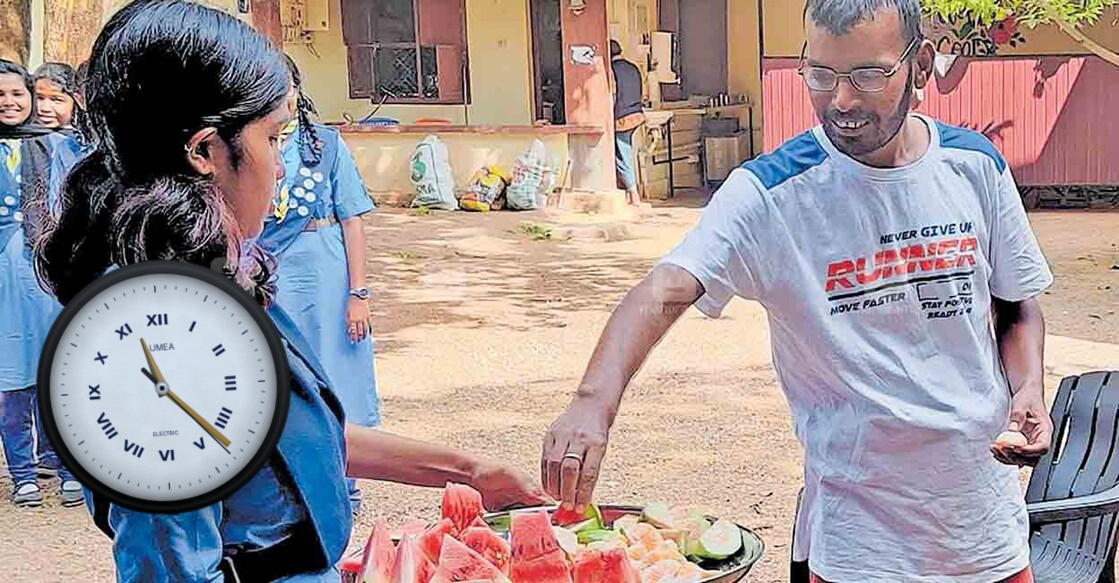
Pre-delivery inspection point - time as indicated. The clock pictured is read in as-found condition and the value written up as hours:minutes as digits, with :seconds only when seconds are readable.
11:22:23
